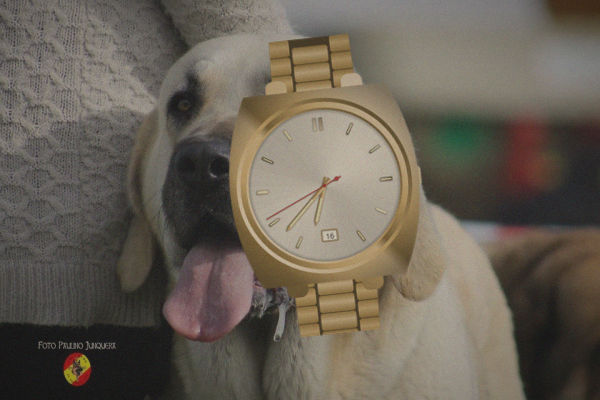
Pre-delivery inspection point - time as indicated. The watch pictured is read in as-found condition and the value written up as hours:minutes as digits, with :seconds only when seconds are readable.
6:37:41
